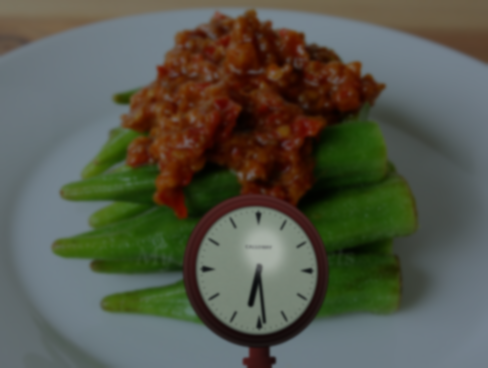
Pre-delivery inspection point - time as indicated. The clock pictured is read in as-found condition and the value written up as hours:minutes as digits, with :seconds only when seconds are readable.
6:29
